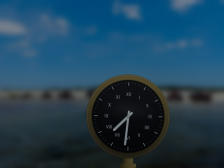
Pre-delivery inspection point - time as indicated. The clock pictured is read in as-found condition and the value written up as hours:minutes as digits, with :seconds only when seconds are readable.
7:31
